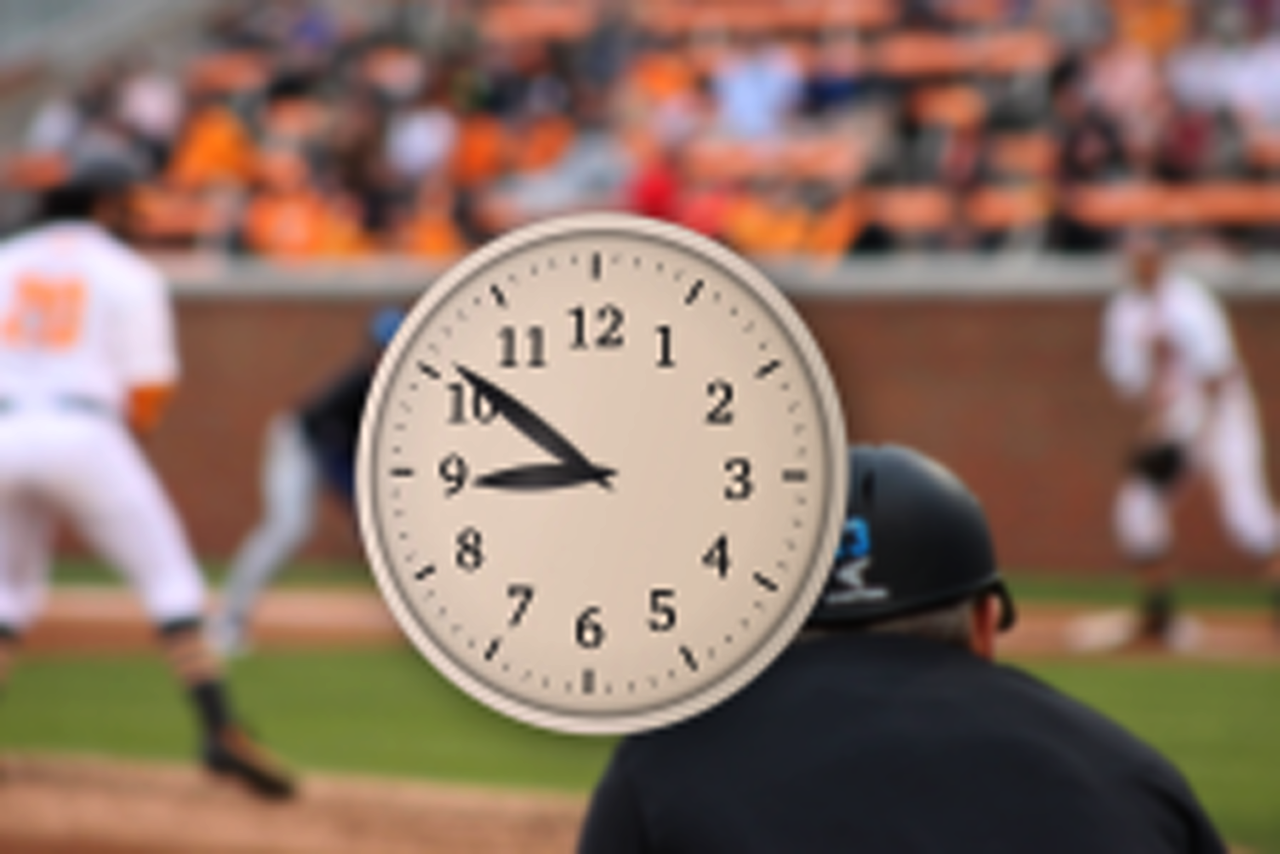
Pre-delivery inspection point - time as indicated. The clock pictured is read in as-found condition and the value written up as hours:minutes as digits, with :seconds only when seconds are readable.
8:51
